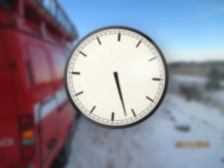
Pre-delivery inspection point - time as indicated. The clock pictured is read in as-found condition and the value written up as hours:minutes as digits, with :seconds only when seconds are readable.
5:27
